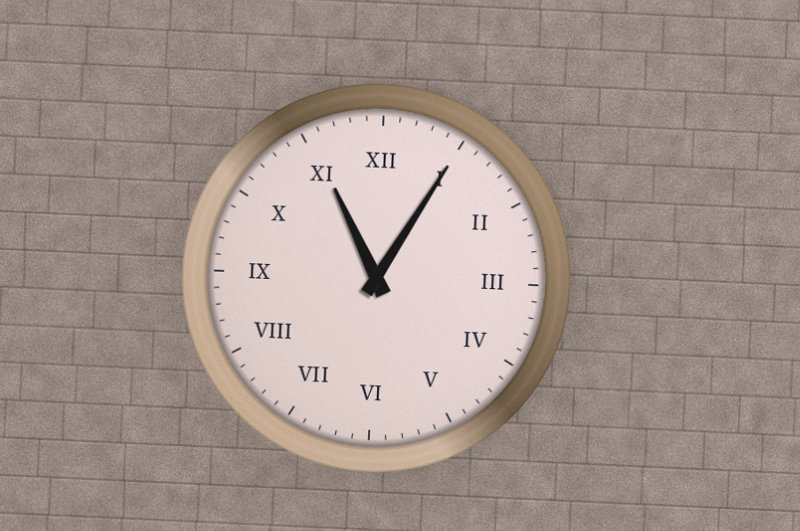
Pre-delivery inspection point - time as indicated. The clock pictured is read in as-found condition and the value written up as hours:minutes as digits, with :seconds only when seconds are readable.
11:05
